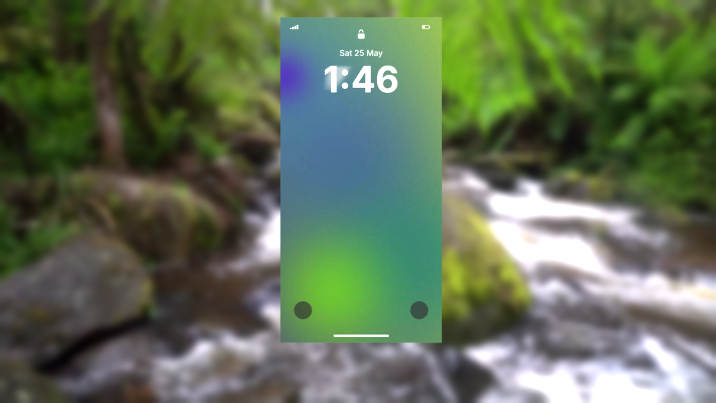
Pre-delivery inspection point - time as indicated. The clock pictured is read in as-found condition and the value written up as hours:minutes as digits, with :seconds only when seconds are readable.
1:46
